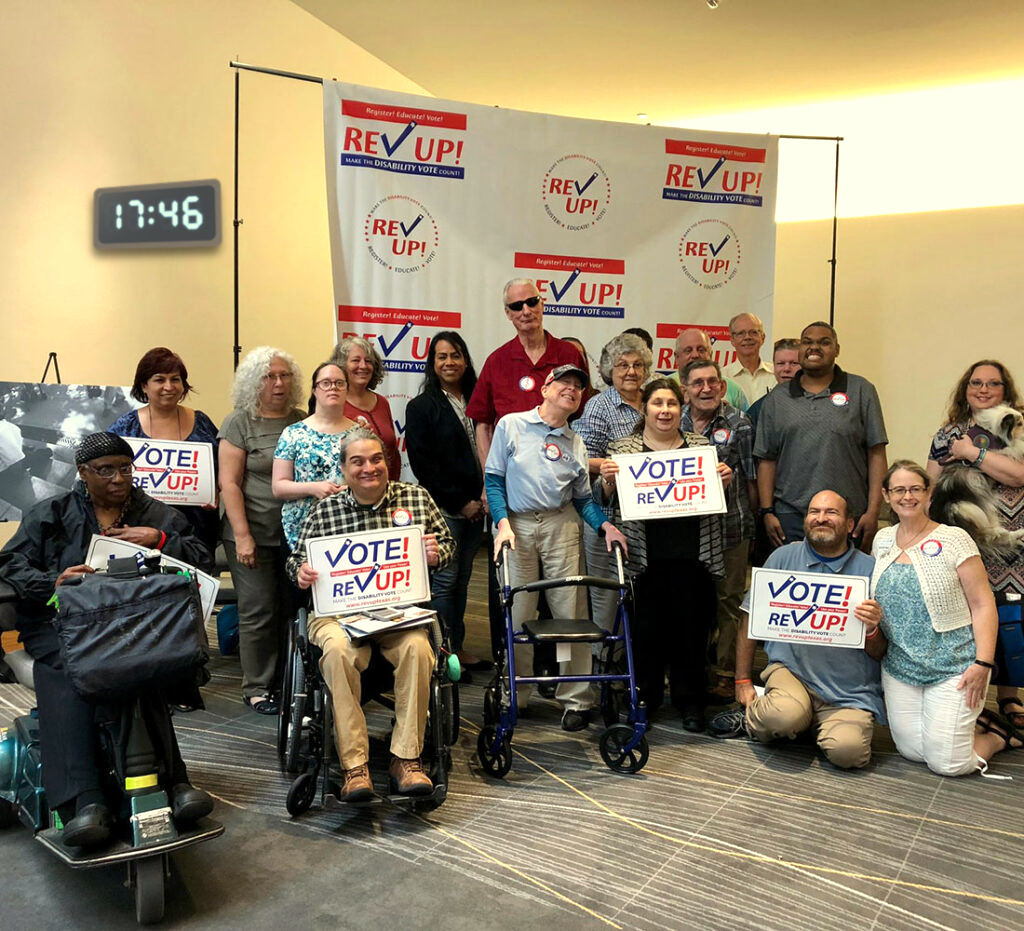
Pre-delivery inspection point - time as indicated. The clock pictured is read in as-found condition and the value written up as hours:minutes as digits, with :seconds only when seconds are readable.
17:46
